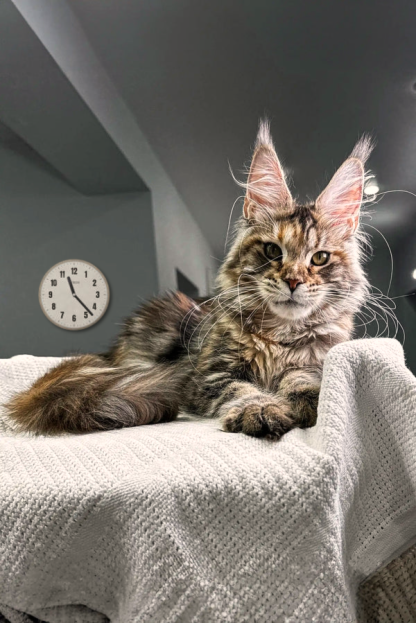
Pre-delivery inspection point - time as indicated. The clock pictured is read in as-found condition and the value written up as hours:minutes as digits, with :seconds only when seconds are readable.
11:23
